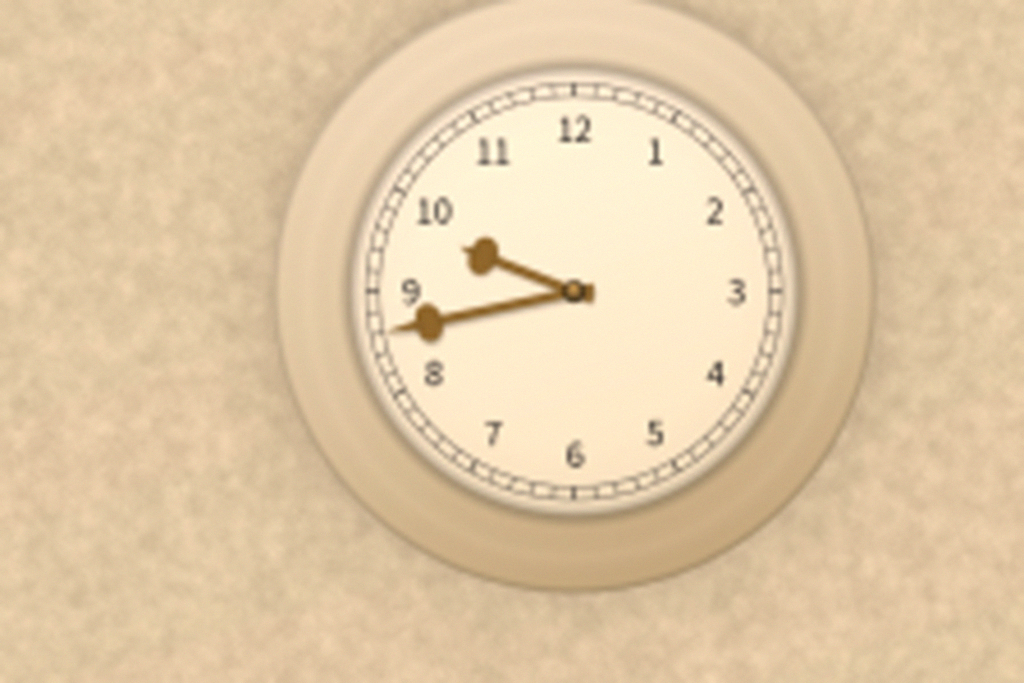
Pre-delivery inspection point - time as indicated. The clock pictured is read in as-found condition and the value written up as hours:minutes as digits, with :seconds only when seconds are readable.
9:43
